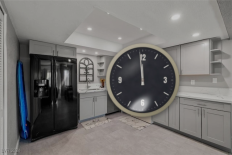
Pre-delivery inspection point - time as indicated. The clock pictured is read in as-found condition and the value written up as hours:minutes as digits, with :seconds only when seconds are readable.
11:59
